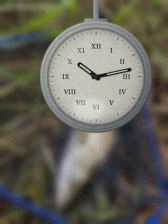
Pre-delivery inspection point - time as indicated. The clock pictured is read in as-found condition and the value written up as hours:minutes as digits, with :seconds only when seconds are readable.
10:13
